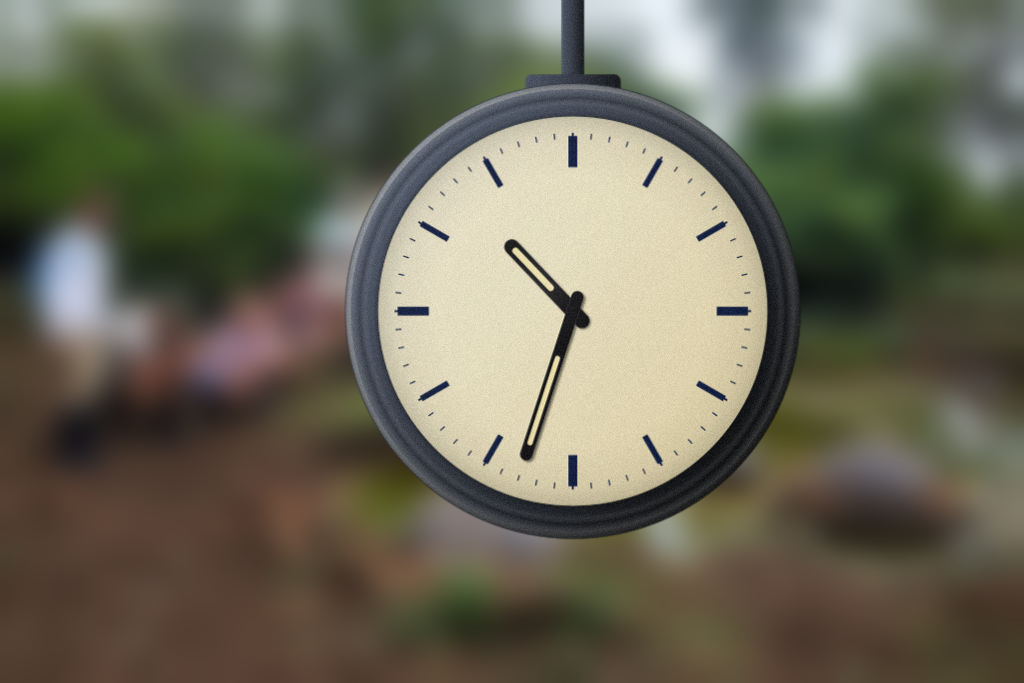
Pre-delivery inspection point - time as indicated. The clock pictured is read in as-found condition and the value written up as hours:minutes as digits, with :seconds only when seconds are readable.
10:33
